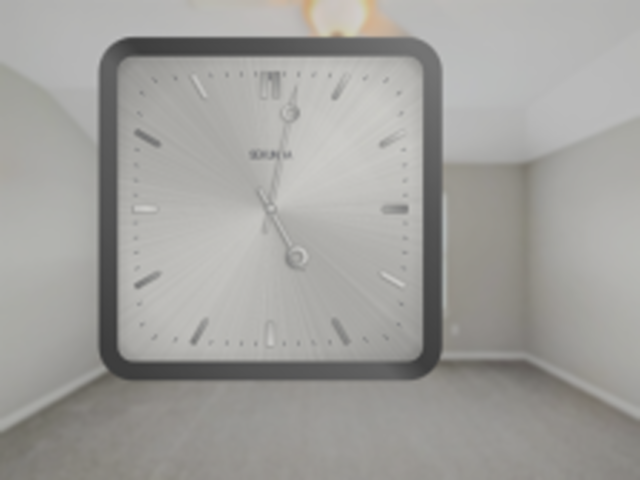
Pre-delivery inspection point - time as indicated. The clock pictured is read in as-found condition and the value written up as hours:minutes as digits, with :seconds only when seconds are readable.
5:02
